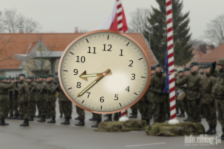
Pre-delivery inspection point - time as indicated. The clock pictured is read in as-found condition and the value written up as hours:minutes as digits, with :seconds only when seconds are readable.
8:37
